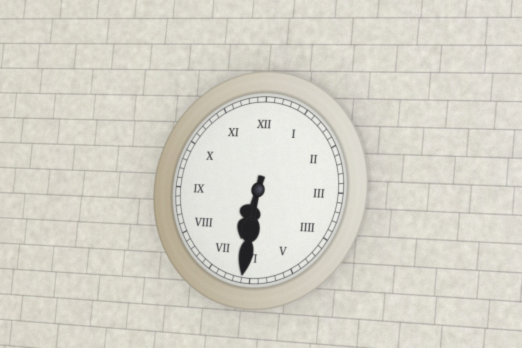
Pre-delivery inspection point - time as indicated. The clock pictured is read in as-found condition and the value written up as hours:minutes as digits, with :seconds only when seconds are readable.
6:31
